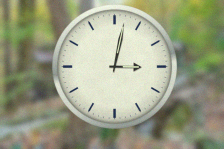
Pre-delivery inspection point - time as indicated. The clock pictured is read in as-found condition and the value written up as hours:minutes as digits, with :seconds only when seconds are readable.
3:02
